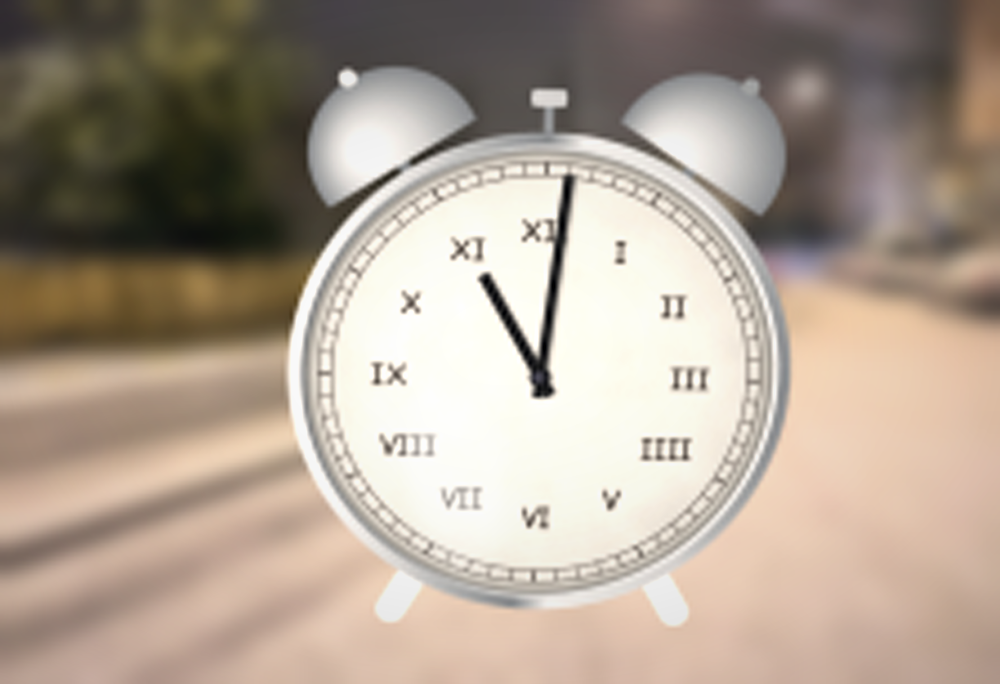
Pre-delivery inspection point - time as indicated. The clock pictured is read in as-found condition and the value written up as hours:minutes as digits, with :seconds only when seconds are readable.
11:01
